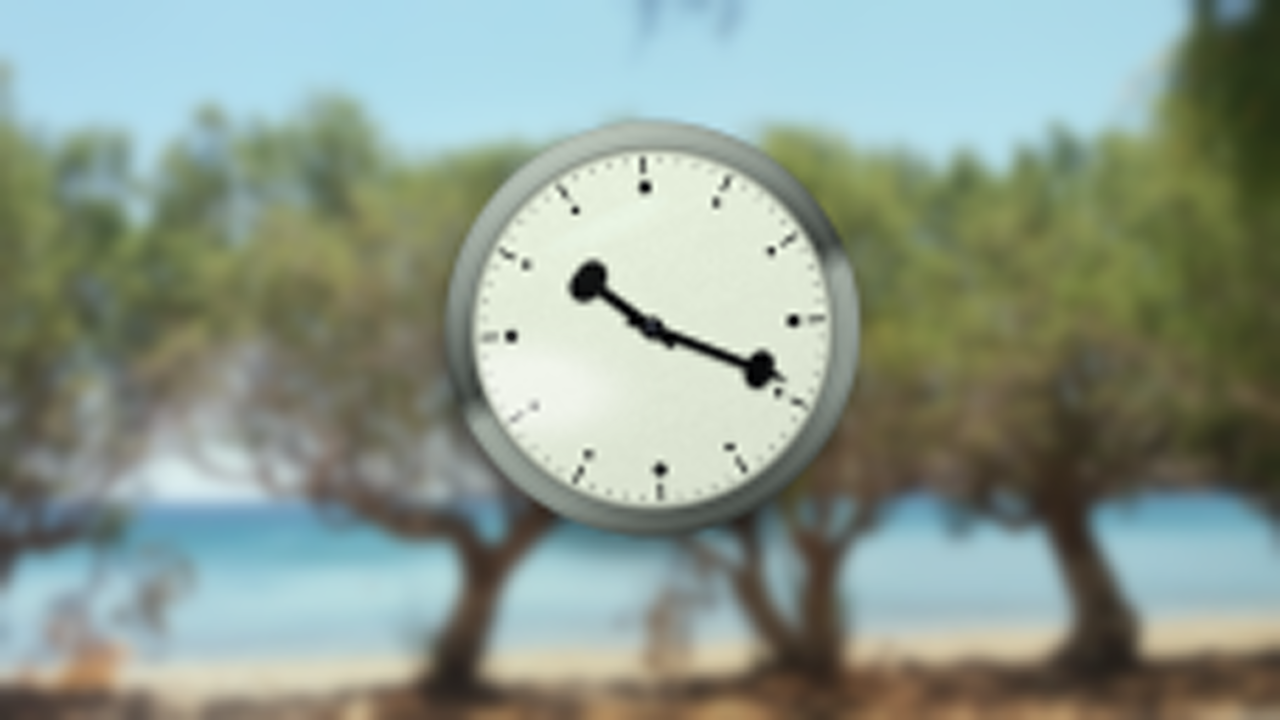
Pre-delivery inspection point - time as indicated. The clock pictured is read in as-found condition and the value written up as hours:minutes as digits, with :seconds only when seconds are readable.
10:19
